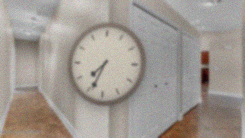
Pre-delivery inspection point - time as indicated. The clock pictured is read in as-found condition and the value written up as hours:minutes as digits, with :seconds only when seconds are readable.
7:34
